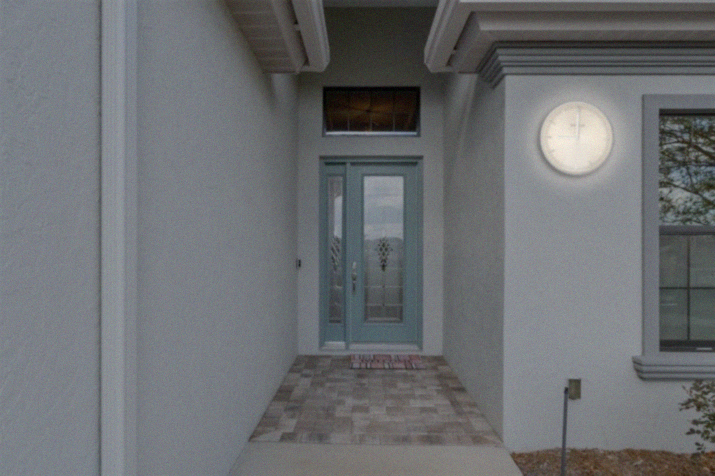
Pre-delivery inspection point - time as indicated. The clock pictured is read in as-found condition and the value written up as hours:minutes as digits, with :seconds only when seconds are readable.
9:00
